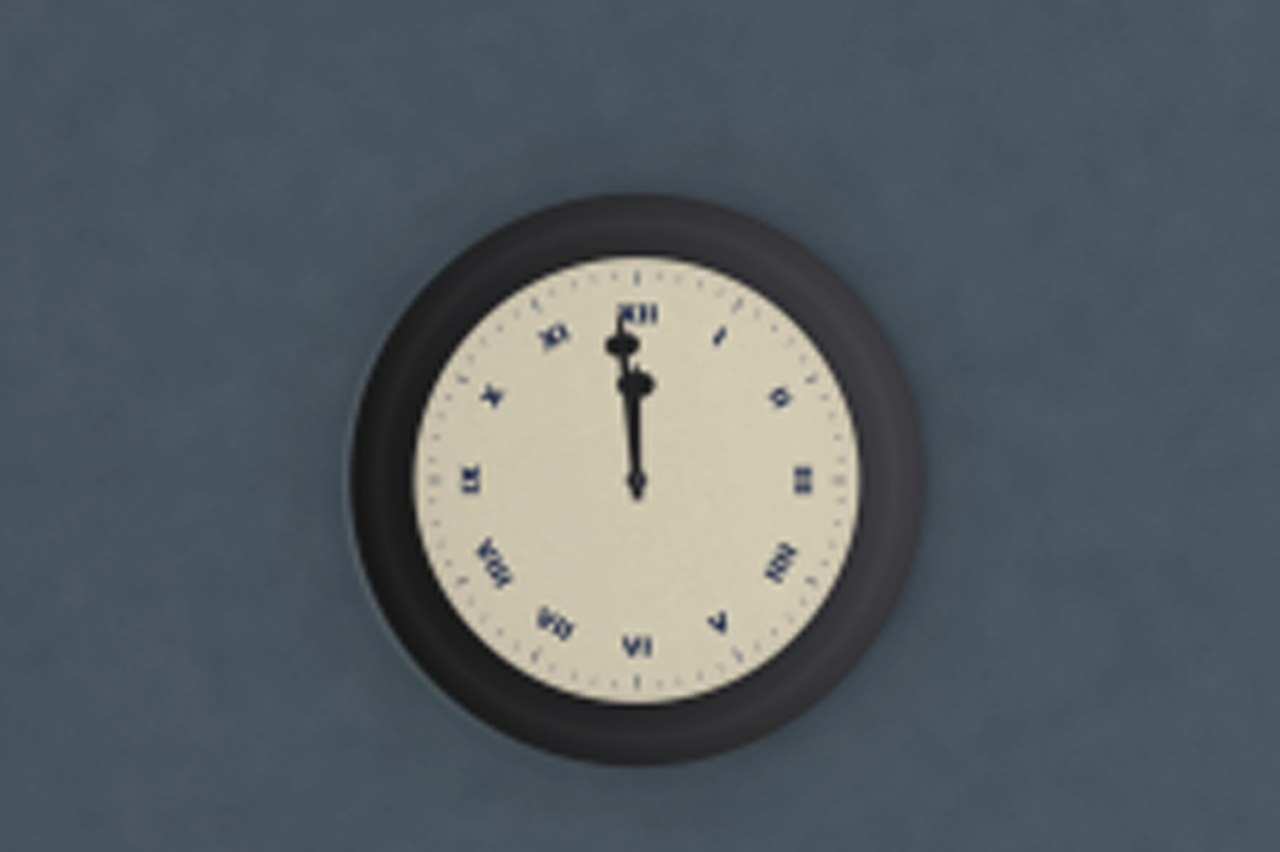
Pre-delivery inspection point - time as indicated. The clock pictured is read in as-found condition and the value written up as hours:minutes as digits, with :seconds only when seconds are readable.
11:59
